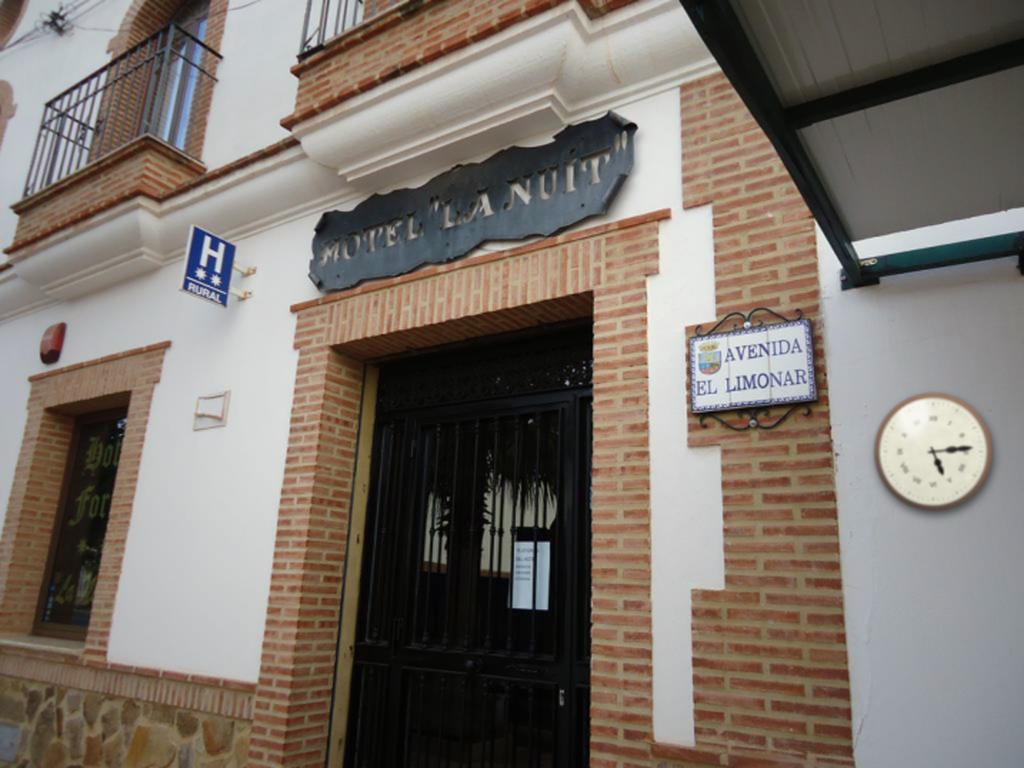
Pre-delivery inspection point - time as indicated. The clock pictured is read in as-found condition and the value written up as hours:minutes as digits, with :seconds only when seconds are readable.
5:14
